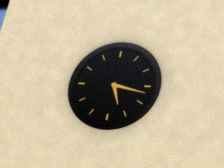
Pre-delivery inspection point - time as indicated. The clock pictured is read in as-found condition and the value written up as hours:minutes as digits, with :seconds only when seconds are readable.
5:17
